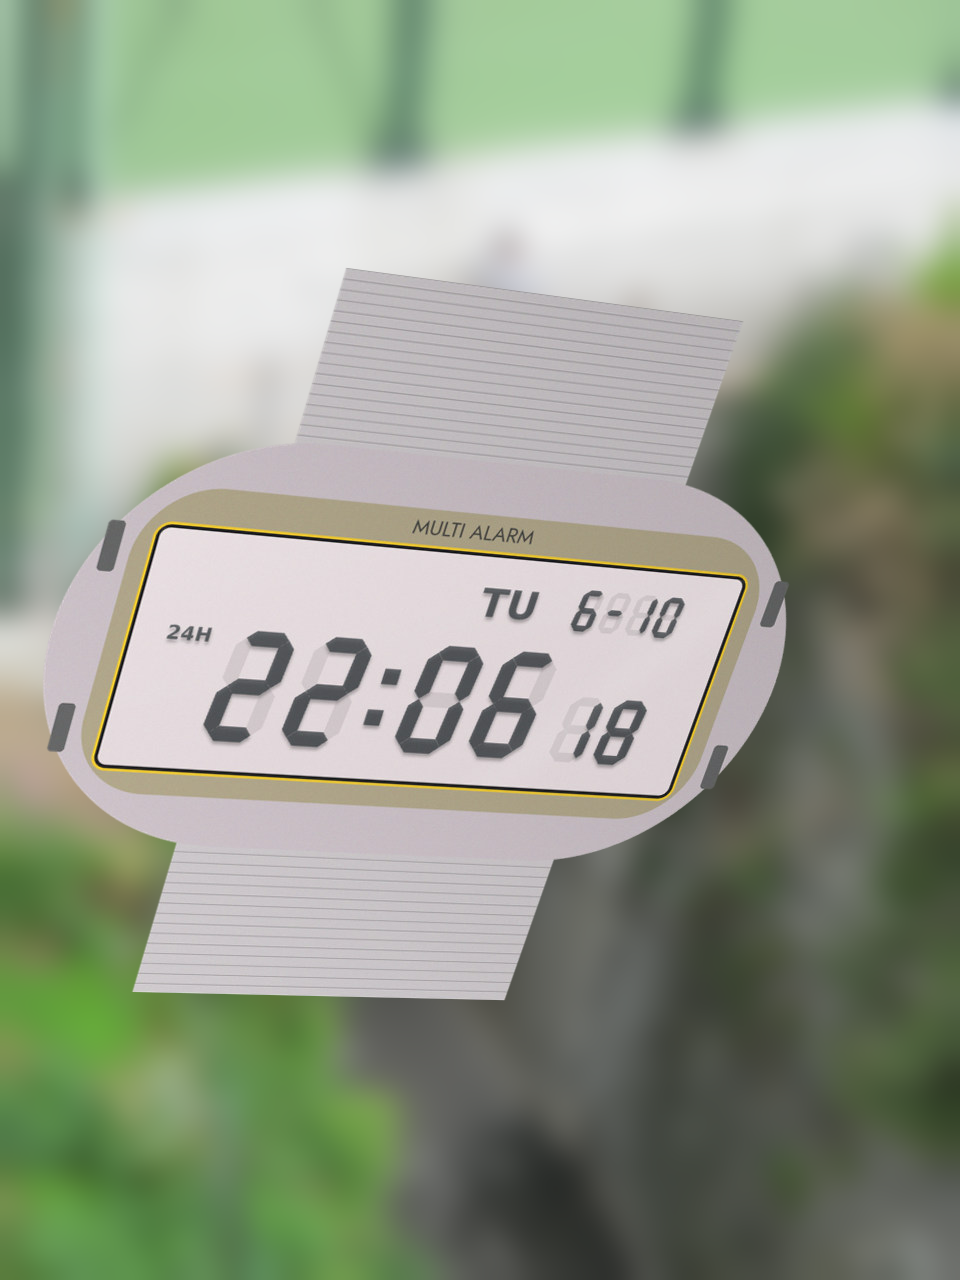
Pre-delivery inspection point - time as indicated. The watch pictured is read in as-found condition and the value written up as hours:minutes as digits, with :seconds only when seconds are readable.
22:06:18
